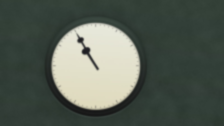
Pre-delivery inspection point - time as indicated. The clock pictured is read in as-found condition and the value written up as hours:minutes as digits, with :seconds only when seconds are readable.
10:55
